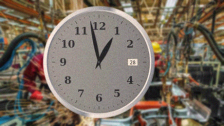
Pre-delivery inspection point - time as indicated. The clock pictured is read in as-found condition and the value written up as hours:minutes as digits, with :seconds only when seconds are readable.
12:58
